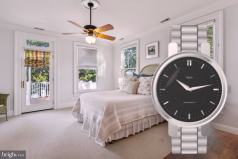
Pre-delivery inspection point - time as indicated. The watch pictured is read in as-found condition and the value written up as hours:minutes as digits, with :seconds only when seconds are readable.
10:13
